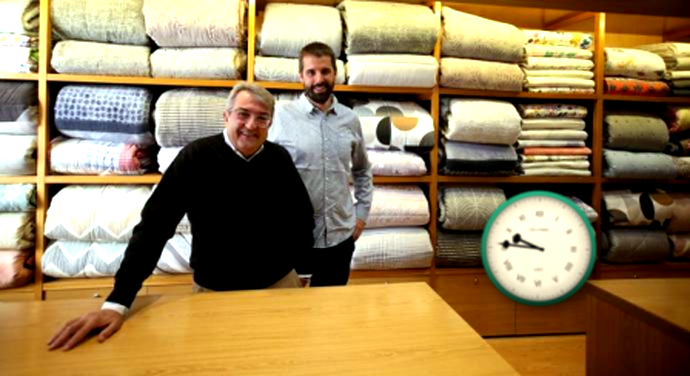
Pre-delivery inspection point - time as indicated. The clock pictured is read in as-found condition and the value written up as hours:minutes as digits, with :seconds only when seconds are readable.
9:46
